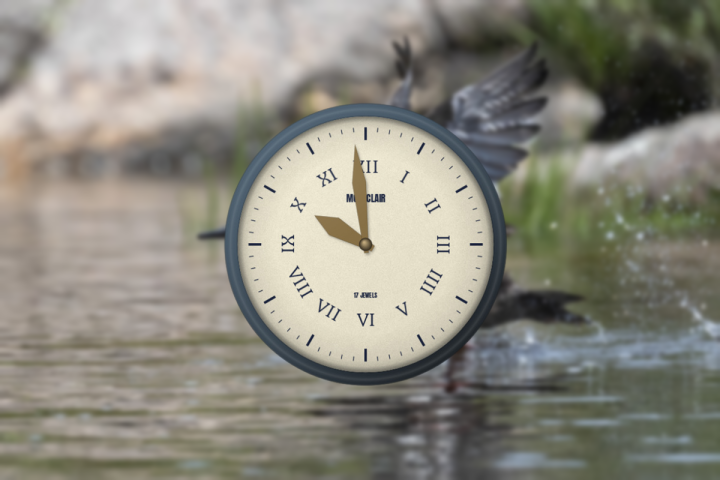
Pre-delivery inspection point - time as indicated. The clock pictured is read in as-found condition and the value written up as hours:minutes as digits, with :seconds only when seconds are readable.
9:59
